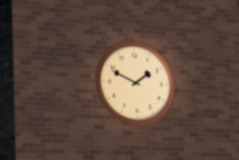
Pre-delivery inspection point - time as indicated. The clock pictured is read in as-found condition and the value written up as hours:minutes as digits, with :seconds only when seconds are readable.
1:49
